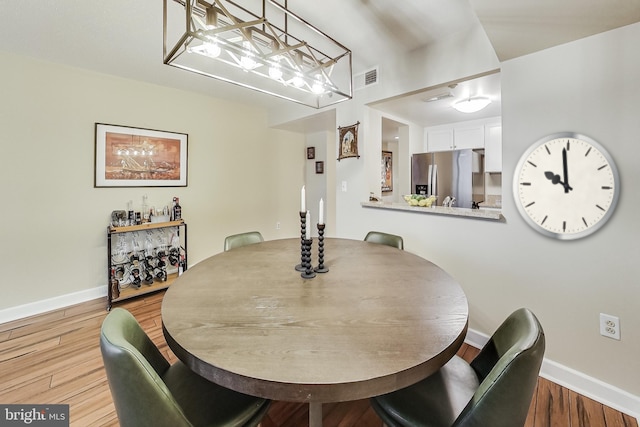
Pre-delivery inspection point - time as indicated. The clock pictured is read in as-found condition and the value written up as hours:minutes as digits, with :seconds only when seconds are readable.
9:59
